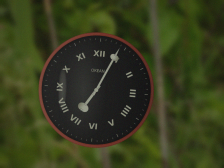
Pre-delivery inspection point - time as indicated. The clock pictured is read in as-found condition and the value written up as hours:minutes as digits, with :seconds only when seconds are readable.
7:04
